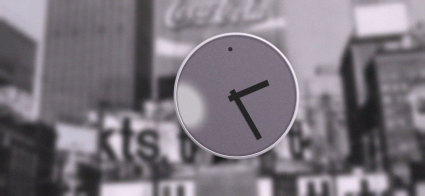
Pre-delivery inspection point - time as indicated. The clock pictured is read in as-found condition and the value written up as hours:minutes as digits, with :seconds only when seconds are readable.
2:26
